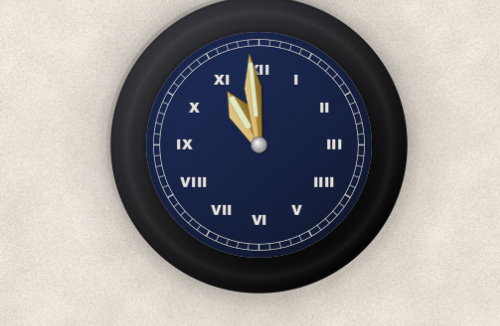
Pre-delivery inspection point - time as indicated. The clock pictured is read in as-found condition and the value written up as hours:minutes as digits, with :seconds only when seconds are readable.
10:59
